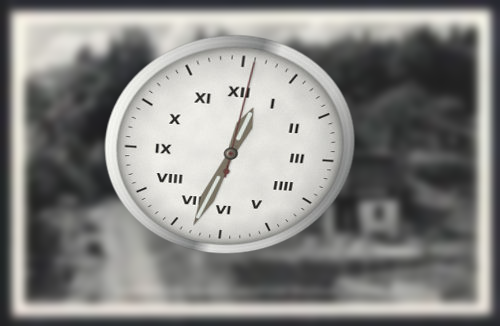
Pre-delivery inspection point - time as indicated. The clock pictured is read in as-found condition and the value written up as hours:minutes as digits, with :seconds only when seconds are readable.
12:33:01
